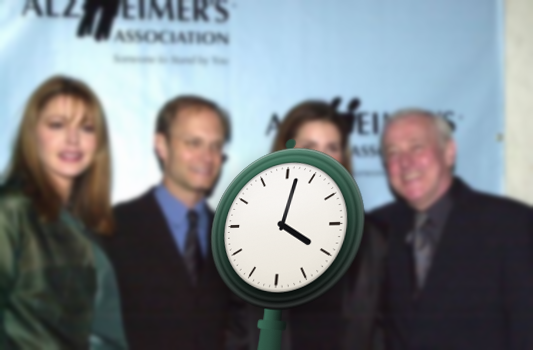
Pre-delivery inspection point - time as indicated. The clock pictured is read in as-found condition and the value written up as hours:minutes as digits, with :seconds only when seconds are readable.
4:02
